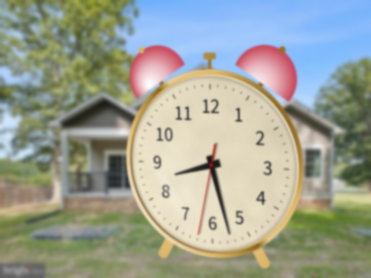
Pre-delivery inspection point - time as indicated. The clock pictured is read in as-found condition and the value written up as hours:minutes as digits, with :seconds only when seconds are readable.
8:27:32
